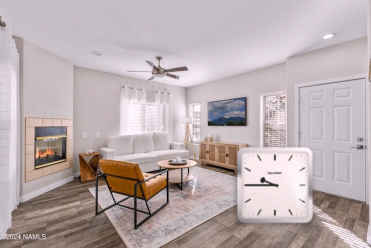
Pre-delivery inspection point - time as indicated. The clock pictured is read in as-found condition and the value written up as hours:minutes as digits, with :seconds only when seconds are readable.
9:45
